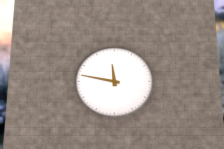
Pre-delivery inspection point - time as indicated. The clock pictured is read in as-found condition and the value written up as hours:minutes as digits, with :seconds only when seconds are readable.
11:47
